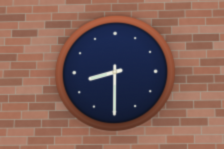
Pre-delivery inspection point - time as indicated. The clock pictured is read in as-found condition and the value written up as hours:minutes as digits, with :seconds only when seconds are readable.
8:30
